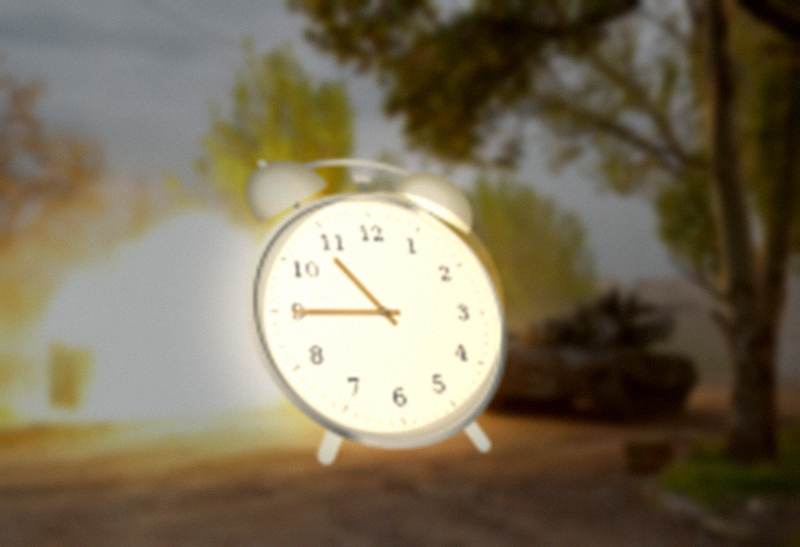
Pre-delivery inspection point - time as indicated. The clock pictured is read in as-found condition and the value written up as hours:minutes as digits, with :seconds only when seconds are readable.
10:45
